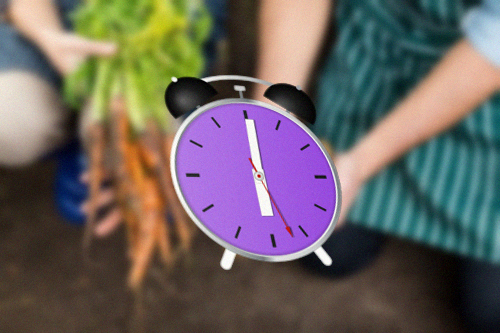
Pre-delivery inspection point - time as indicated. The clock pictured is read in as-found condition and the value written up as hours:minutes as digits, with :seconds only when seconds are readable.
6:00:27
